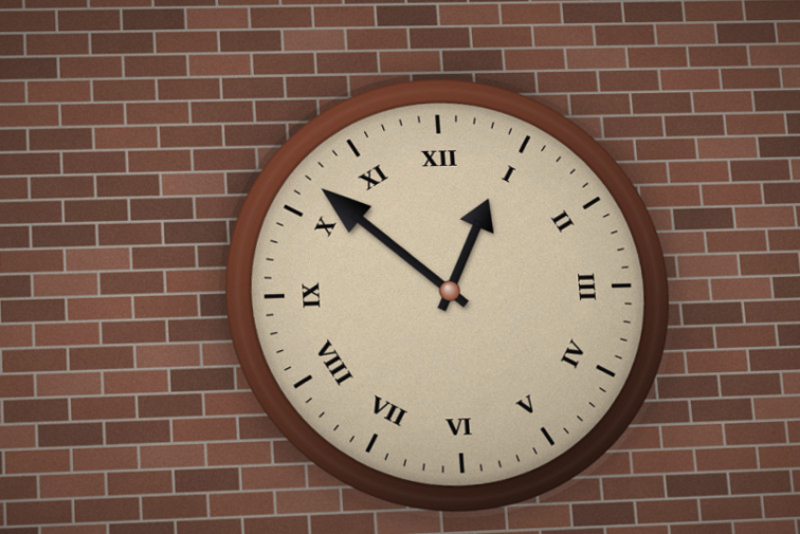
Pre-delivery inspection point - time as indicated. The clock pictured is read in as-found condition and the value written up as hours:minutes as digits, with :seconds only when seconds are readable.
12:52
